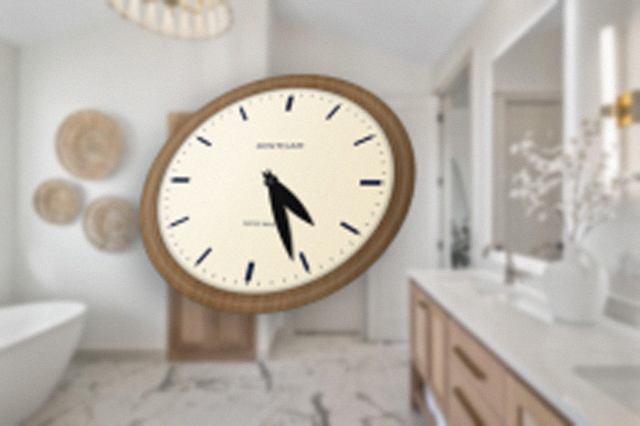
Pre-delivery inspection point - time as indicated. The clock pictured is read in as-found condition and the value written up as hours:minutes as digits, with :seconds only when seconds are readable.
4:26
